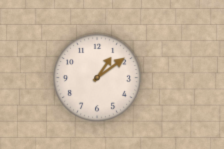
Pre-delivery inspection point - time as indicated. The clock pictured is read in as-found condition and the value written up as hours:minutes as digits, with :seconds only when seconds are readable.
1:09
